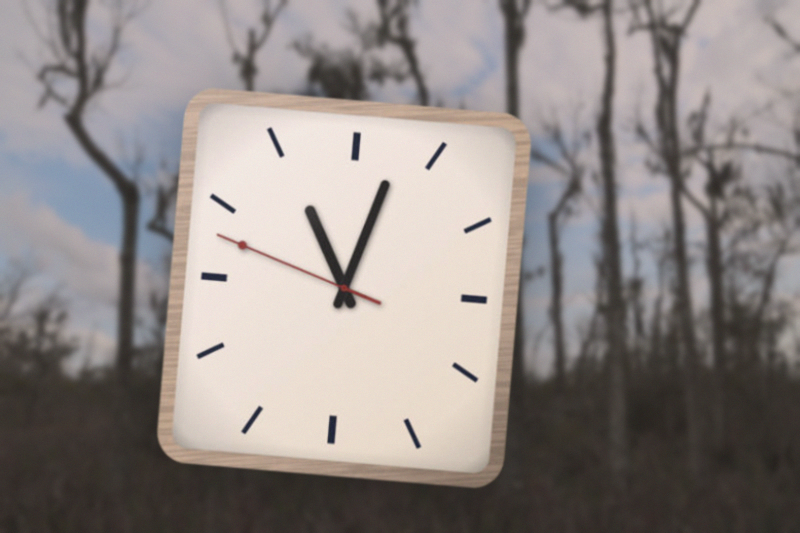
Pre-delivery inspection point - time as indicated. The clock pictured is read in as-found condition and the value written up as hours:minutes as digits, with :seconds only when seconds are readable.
11:02:48
